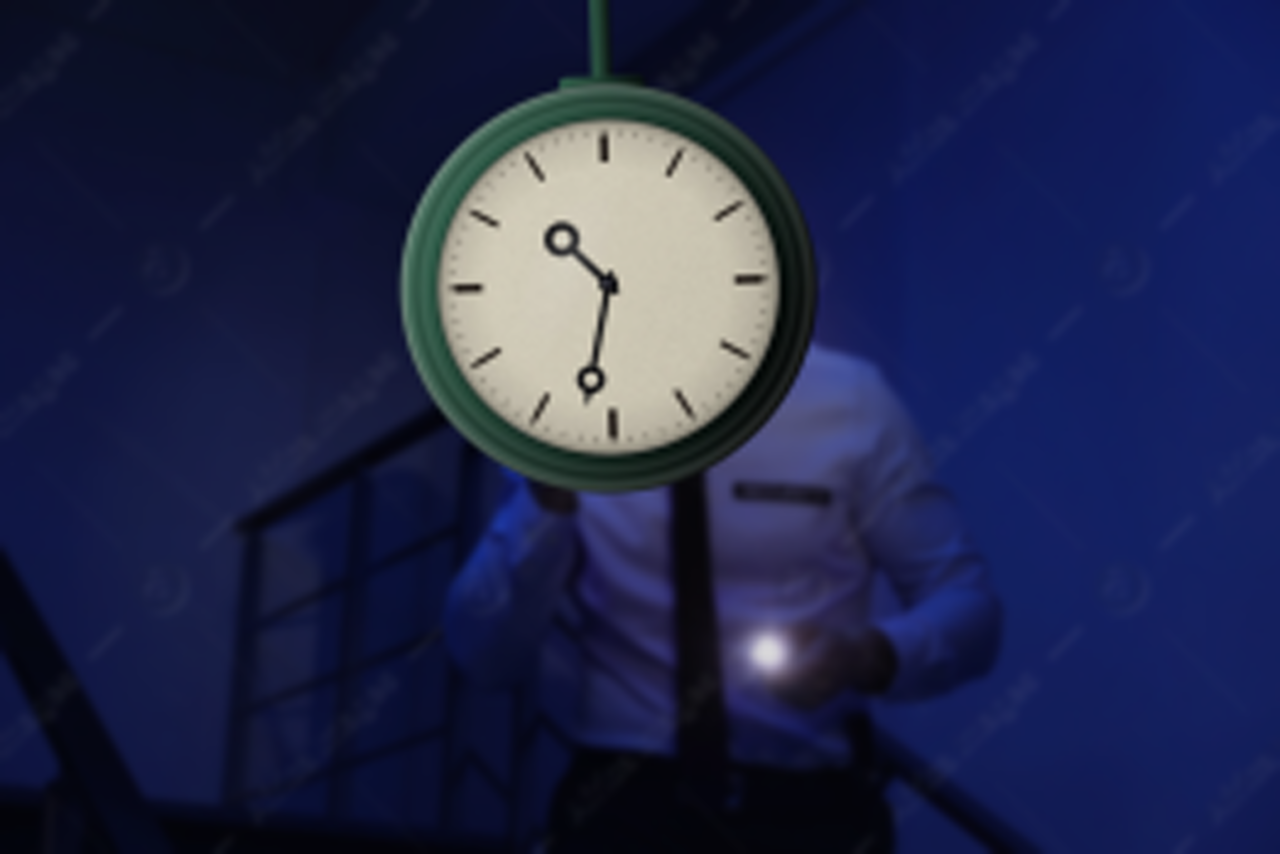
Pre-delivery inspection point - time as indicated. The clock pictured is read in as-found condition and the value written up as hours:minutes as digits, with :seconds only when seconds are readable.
10:32
